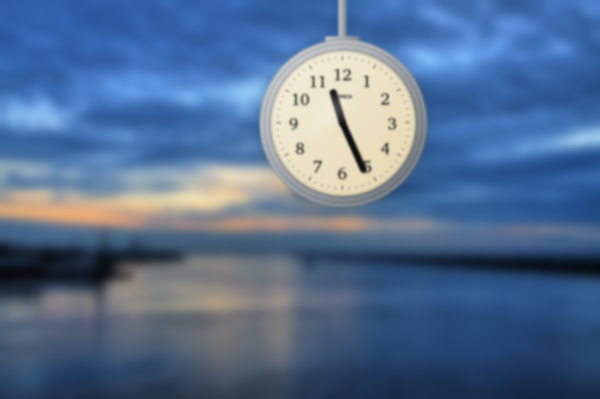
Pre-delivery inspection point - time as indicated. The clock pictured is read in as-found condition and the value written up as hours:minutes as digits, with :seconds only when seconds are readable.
11:26
